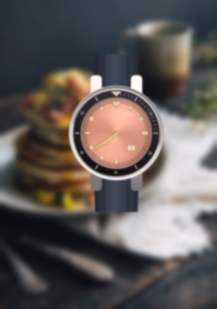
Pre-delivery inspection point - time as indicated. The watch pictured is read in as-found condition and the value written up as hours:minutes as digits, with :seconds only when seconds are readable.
7:39
